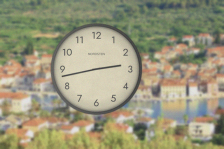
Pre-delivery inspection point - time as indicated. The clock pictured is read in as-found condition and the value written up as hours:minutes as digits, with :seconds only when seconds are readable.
2:43
